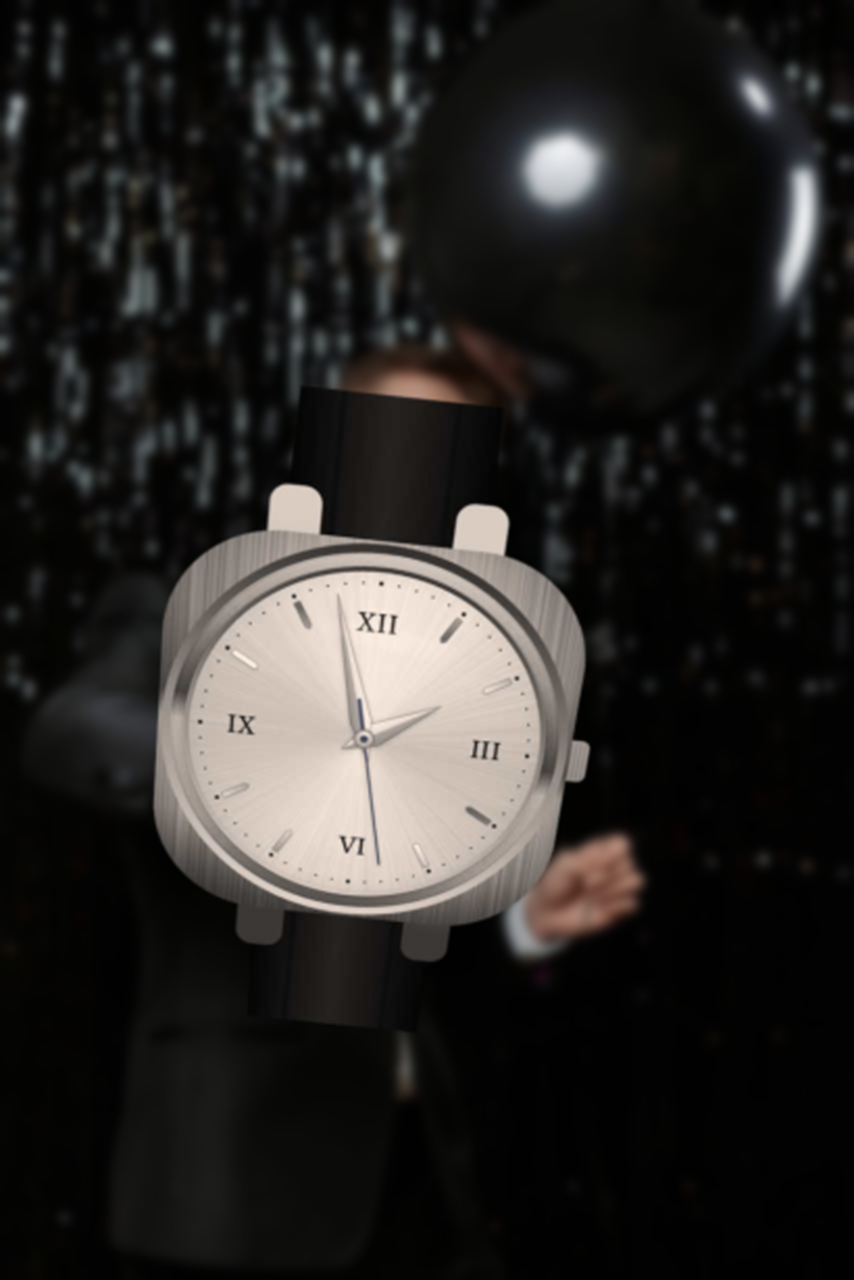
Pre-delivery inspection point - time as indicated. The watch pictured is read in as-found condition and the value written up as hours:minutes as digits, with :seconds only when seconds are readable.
1:57:28
